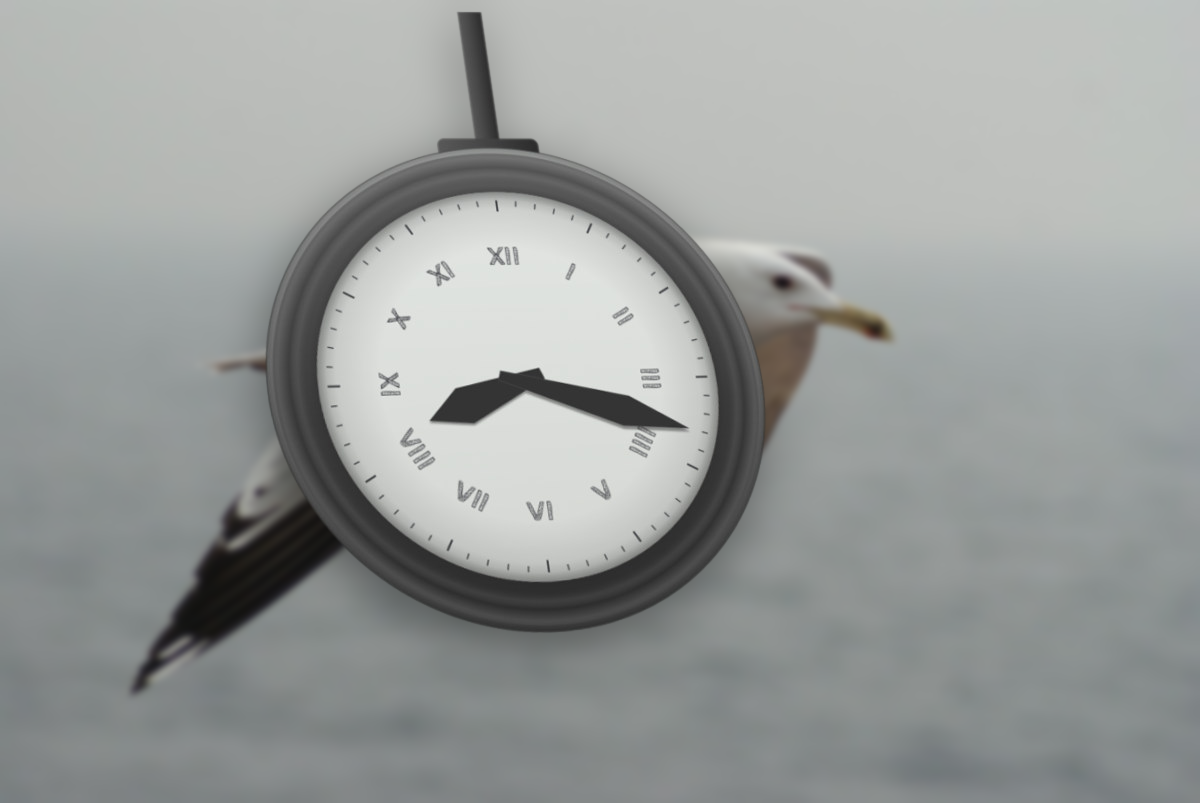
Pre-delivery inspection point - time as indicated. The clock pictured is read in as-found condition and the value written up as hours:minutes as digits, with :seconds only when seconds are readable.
8:18
